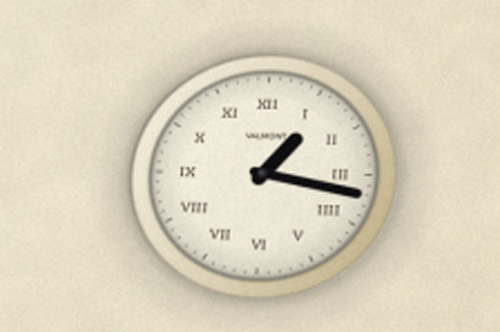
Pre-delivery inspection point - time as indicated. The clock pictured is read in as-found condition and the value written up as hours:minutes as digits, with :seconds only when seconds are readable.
1:17
